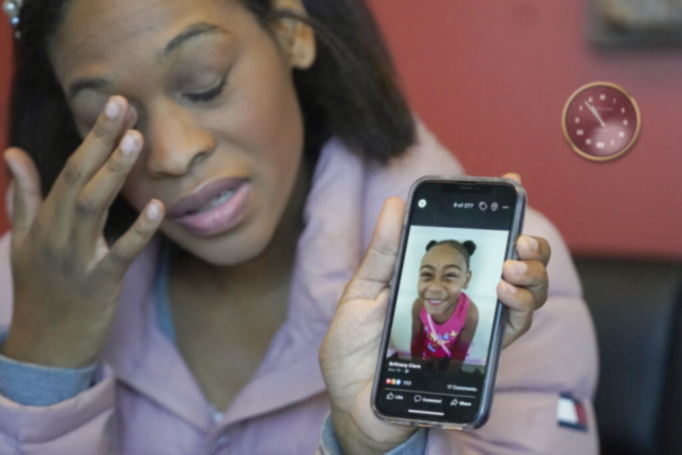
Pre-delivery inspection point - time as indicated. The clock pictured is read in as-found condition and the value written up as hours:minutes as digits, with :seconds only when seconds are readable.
10:53
